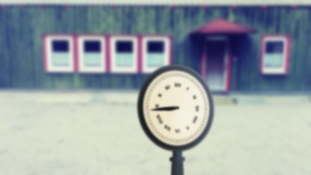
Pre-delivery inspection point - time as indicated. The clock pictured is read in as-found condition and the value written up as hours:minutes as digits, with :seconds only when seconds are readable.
8:44
